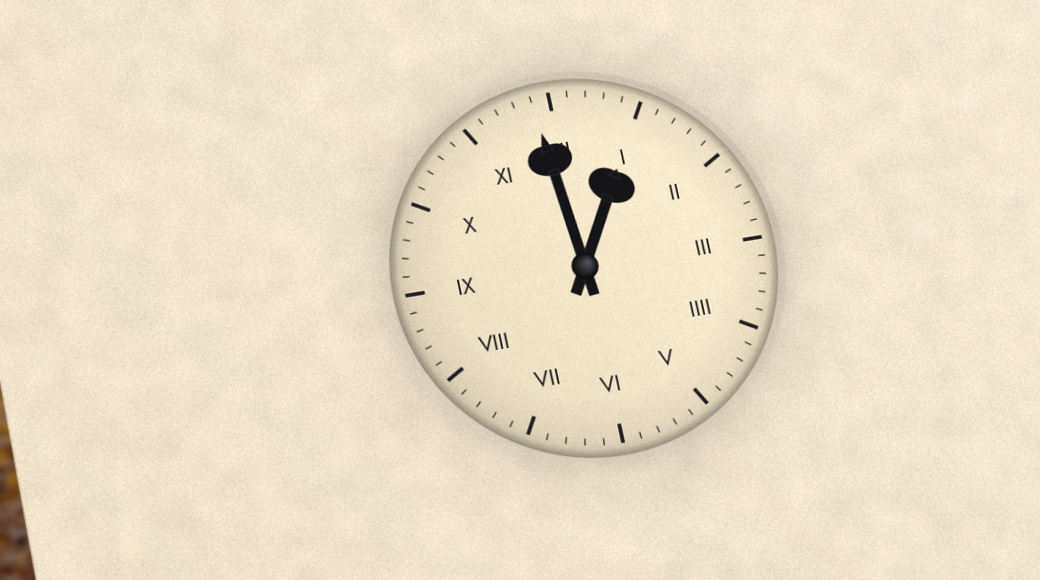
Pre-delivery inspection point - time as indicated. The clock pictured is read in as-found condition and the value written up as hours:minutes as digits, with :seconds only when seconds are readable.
12:59
